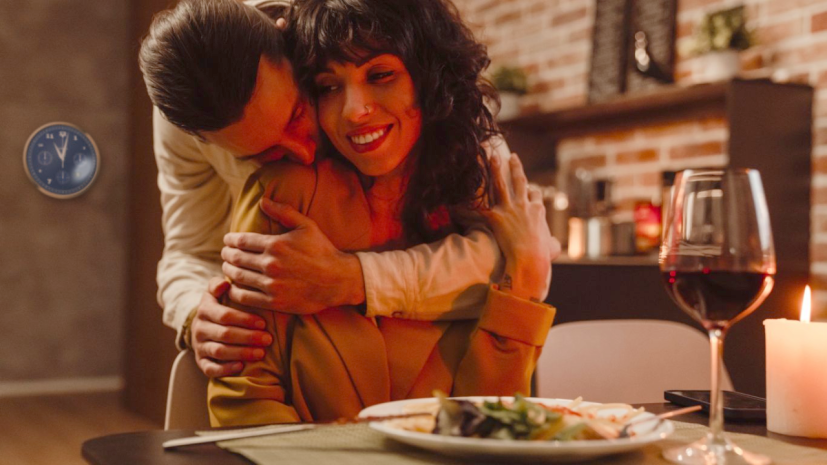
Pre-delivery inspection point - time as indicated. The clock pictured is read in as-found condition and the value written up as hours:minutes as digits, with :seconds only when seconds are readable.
11:02
